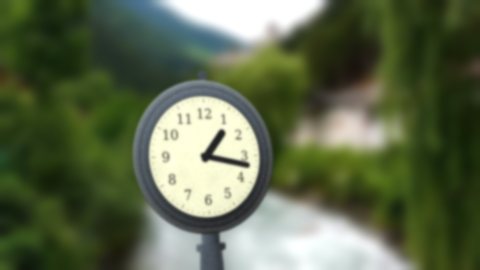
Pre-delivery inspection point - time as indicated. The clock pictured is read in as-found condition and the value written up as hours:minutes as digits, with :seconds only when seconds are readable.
1:17
